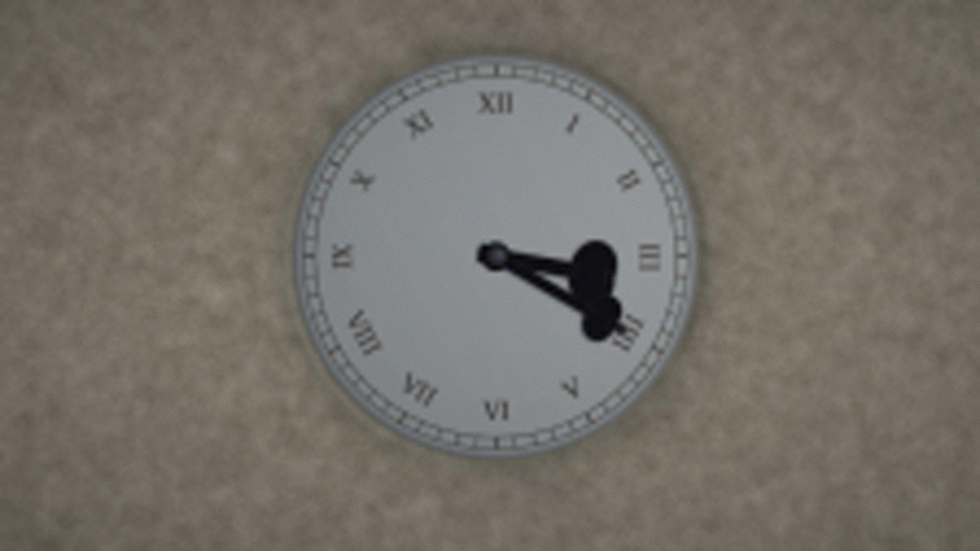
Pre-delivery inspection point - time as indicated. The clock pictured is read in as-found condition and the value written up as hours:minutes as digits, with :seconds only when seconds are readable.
3:20
